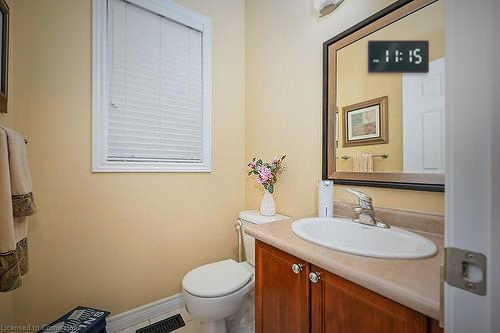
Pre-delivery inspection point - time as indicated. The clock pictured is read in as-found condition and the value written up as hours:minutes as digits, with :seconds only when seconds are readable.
11:15
